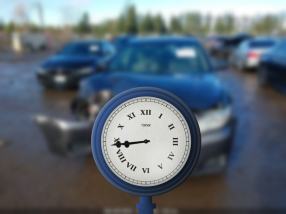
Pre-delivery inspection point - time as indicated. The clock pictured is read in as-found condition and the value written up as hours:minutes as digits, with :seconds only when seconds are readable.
8:44
